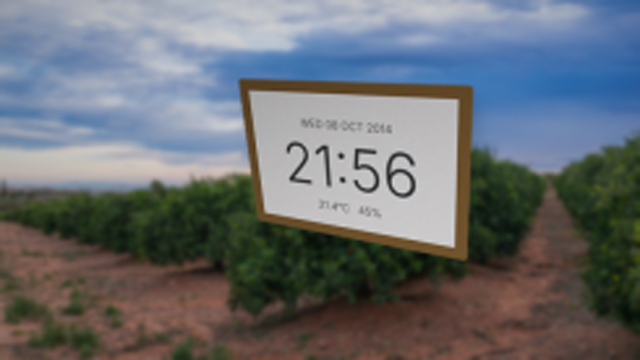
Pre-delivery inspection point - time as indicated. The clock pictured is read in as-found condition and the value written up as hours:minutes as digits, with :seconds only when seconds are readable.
21:56
